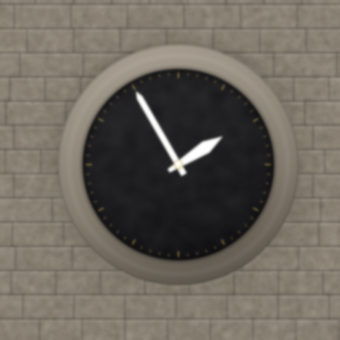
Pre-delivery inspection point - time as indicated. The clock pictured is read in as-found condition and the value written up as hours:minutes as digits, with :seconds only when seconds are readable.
1:55
